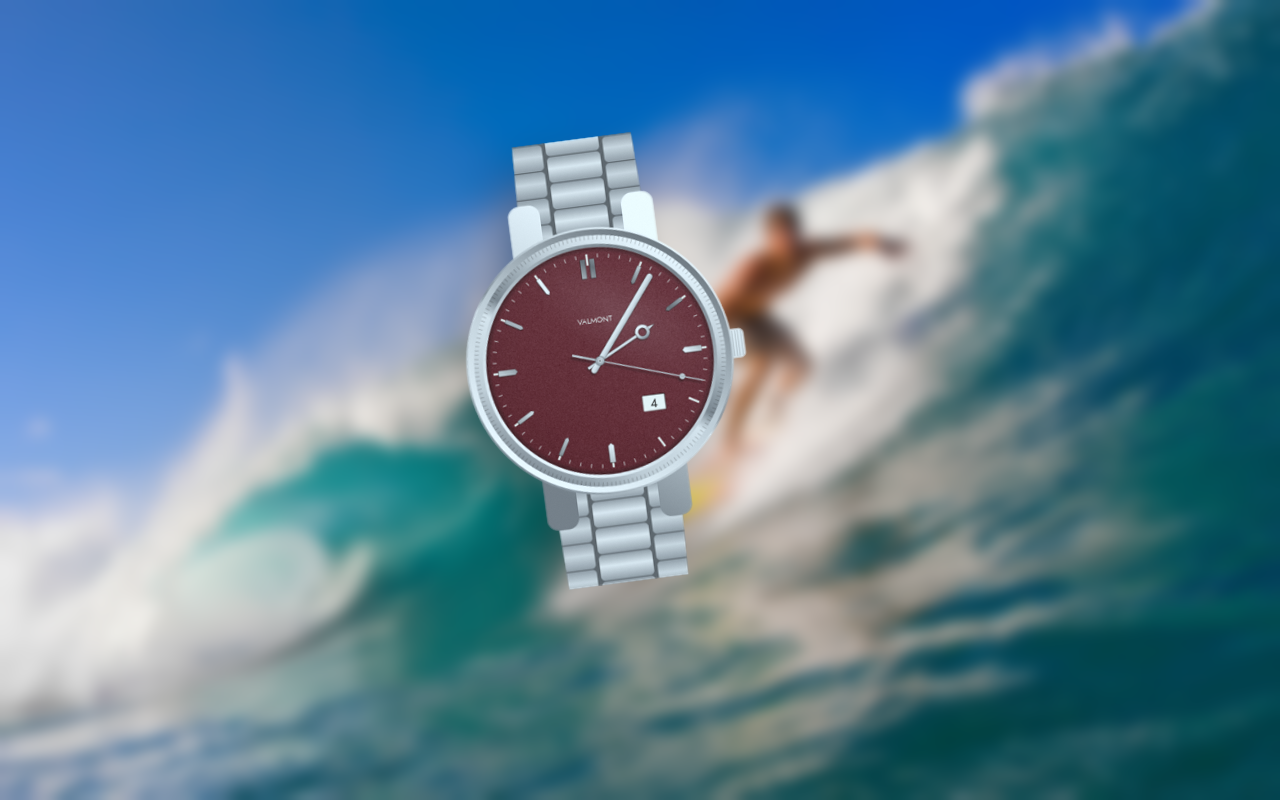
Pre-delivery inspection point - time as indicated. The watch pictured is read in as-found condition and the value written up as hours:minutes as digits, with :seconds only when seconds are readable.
2:06:18
